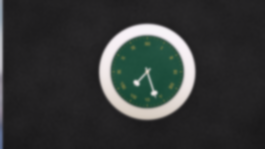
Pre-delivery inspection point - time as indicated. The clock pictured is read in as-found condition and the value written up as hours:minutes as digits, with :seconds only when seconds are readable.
7:27
